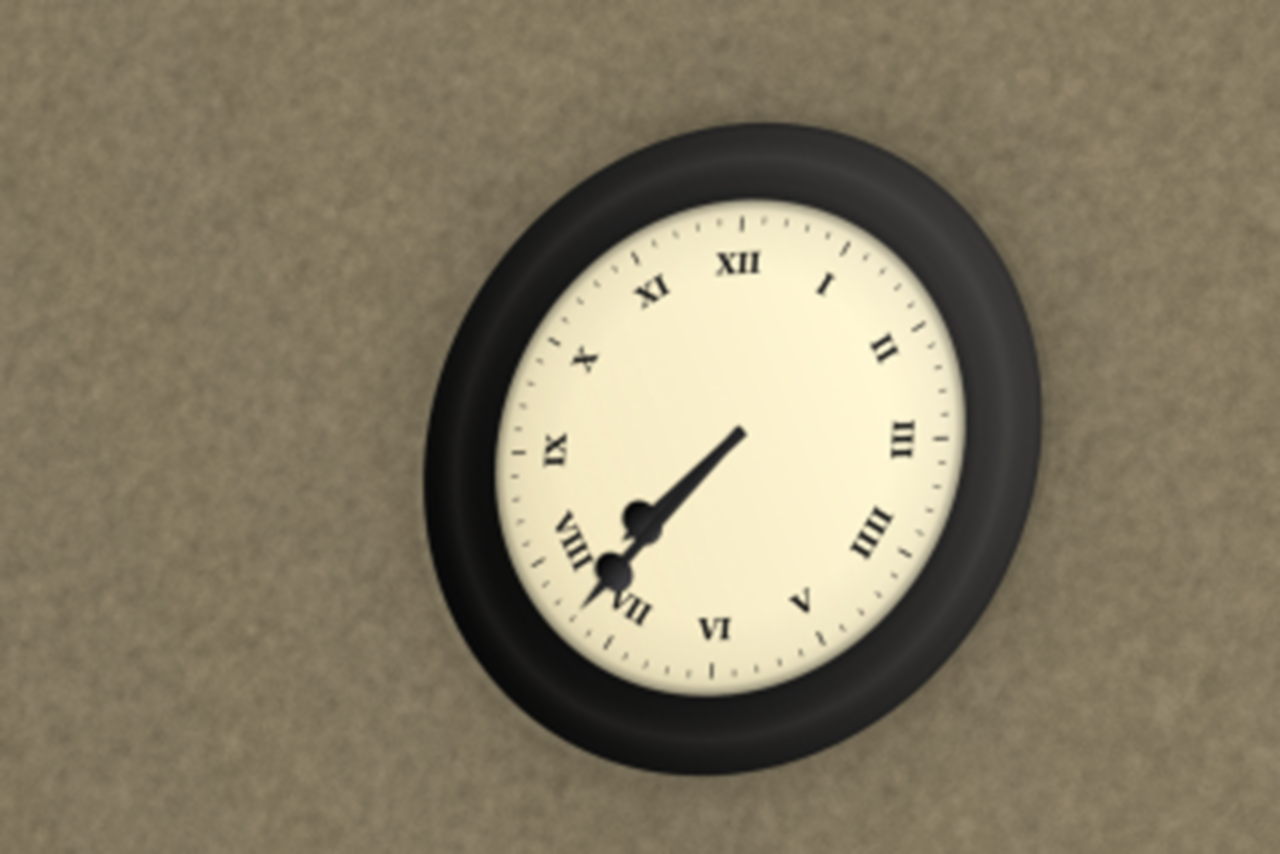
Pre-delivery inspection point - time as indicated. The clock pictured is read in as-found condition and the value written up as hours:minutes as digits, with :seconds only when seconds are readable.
7:37
